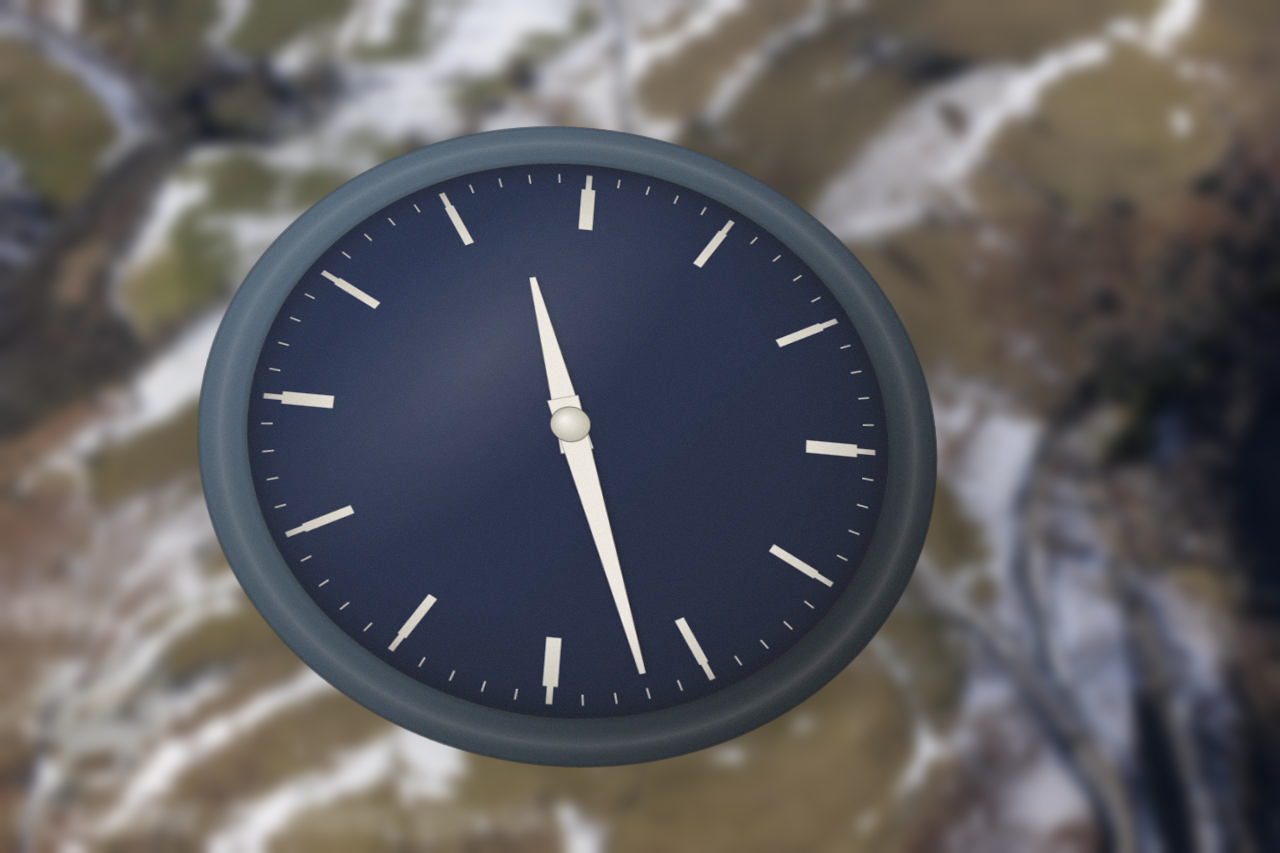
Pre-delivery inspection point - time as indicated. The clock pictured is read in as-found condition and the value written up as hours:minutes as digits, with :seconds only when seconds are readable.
11:27
